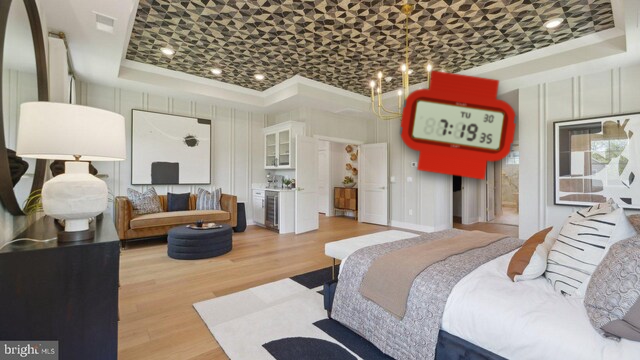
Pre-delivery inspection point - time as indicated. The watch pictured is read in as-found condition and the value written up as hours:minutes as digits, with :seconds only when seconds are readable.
7:19:35
